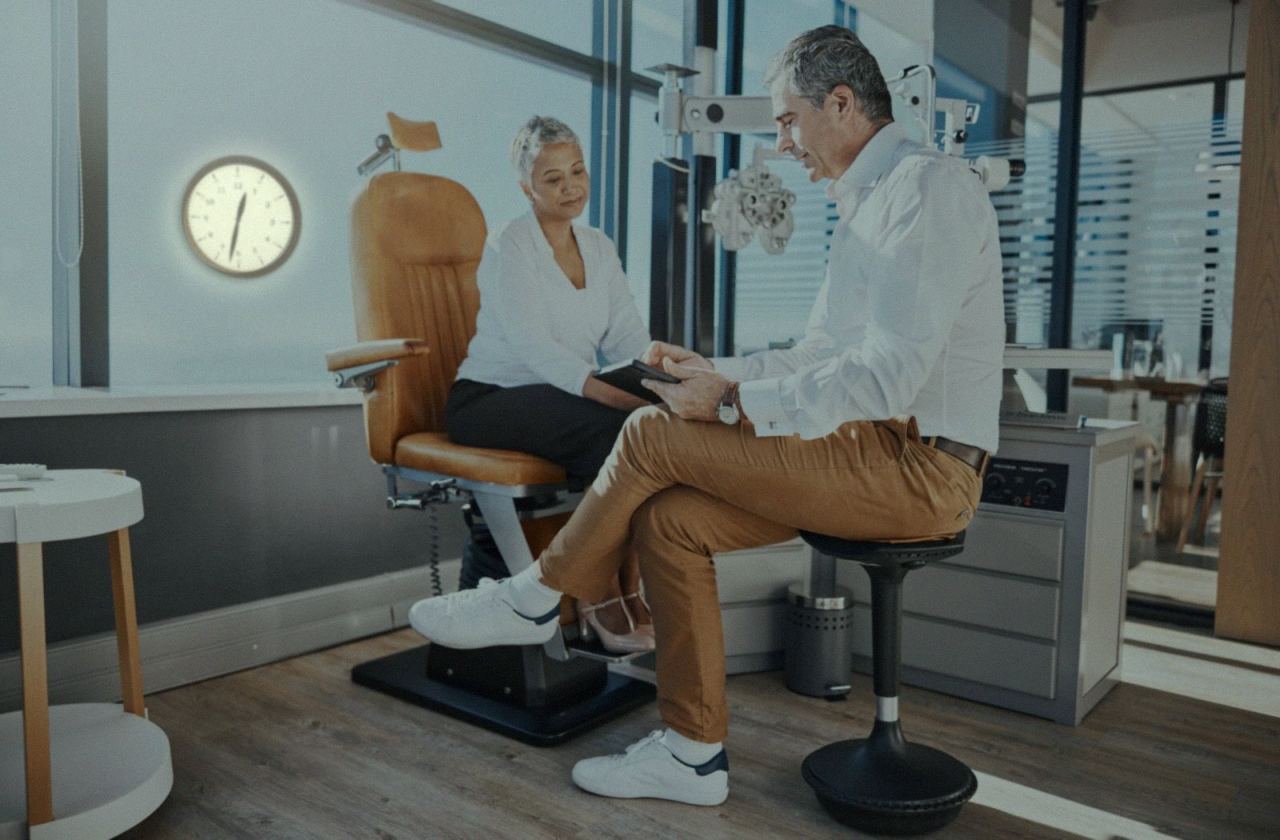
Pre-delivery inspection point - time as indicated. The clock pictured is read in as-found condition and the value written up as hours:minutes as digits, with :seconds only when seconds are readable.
12:32
